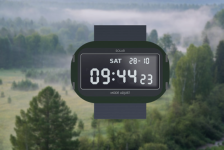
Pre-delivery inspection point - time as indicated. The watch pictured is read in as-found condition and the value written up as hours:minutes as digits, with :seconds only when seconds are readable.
9:44:23
